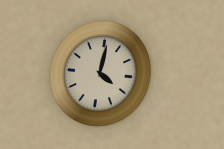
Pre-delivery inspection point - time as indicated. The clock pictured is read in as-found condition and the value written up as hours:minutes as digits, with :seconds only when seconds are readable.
4:01
